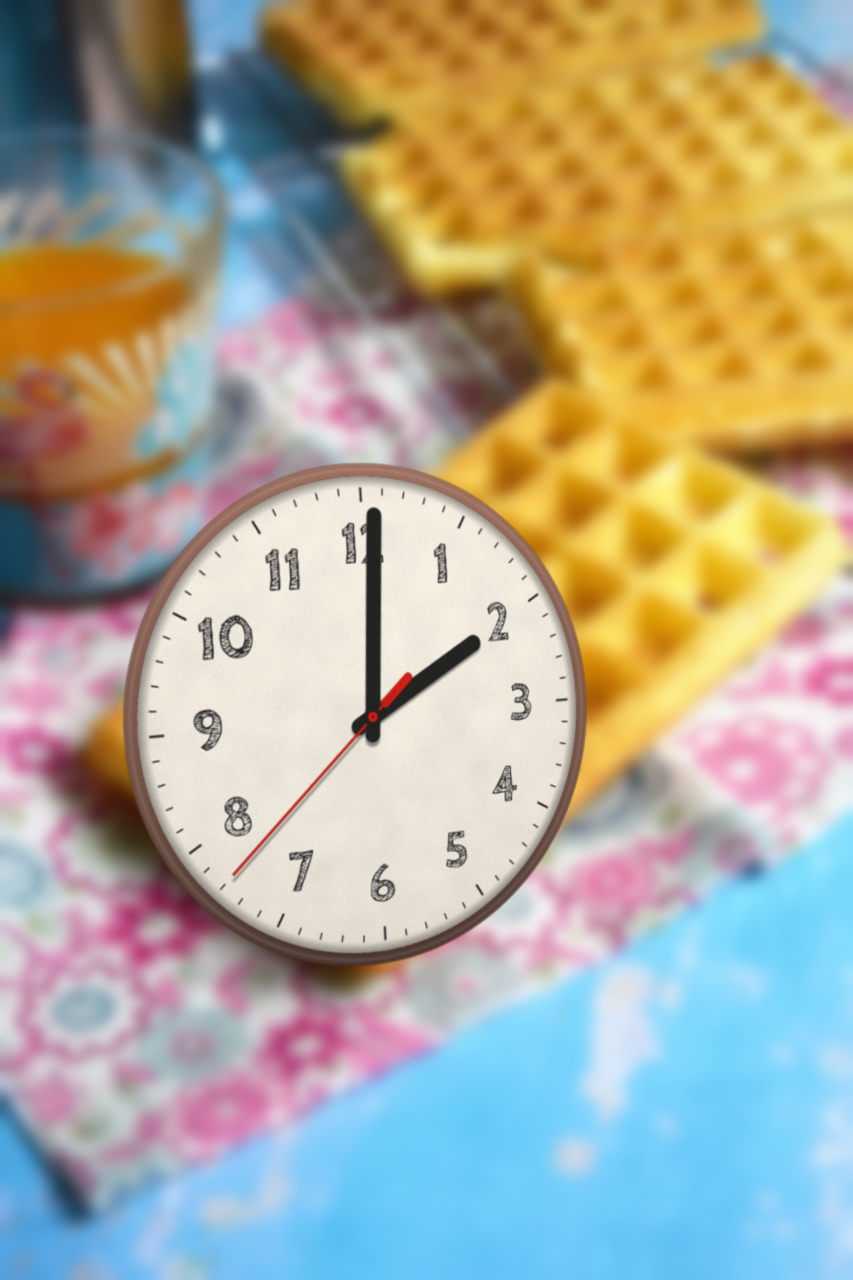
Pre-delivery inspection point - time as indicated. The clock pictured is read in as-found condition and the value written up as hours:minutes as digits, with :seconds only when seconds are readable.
2:00:38
